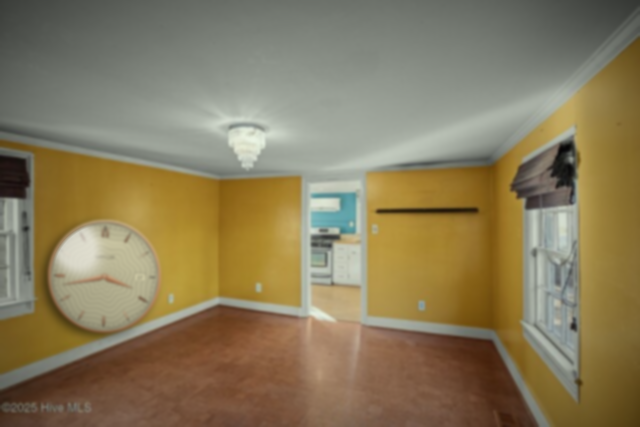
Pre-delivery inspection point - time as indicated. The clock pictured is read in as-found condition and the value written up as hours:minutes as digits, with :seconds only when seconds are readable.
3:43
